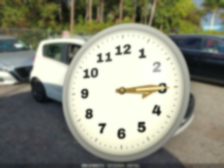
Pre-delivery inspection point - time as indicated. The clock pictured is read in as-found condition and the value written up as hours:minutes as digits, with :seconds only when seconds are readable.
3:15
